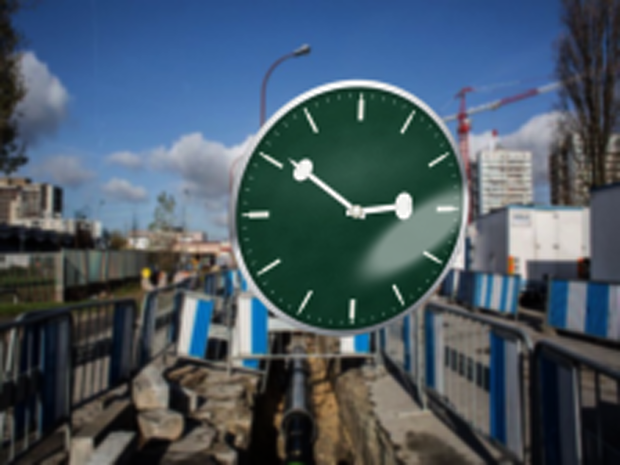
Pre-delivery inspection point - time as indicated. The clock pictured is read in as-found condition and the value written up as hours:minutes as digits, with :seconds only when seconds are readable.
2:51
